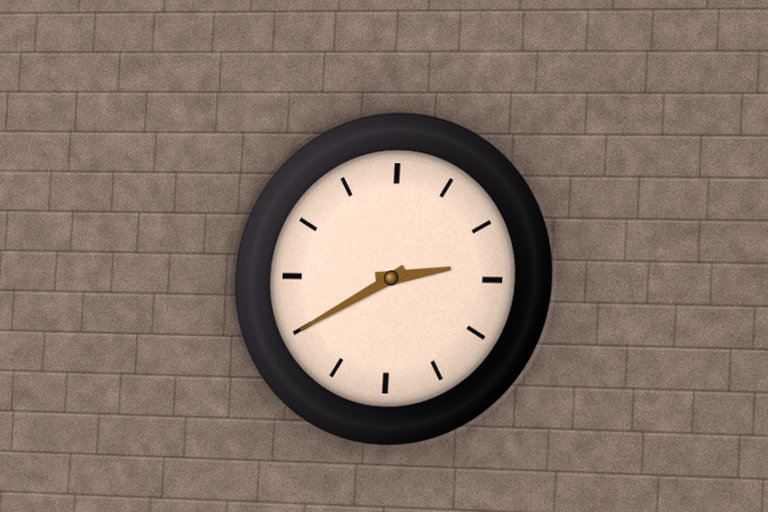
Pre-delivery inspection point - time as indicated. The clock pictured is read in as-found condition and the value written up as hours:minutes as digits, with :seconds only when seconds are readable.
2:40
